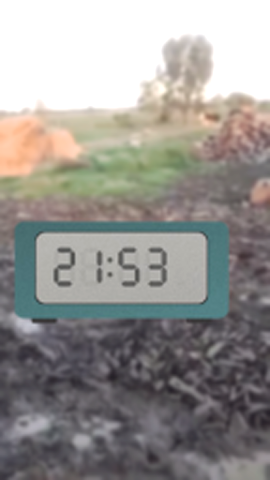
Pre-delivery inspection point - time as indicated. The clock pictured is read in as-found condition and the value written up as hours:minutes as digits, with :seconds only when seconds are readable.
21:53
